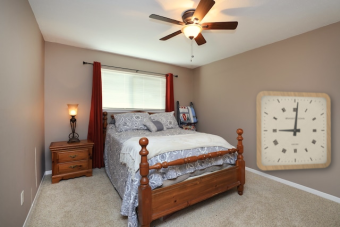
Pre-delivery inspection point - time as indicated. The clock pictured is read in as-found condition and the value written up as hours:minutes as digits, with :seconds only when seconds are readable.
9:01
